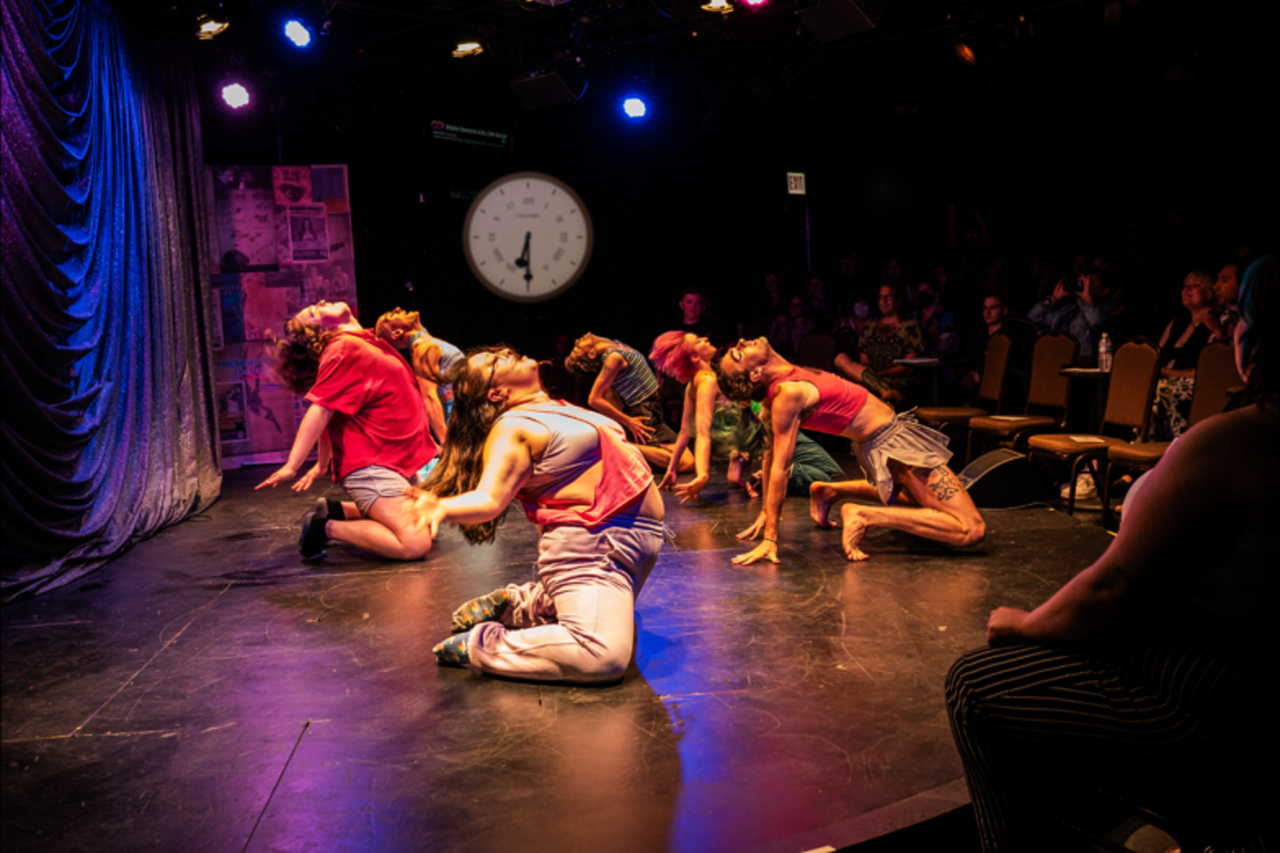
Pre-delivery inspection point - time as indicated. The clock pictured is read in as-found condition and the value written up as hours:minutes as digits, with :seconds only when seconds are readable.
6:30
